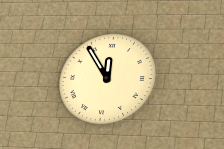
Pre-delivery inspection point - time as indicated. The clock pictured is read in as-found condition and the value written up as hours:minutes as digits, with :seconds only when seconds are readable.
11:54
